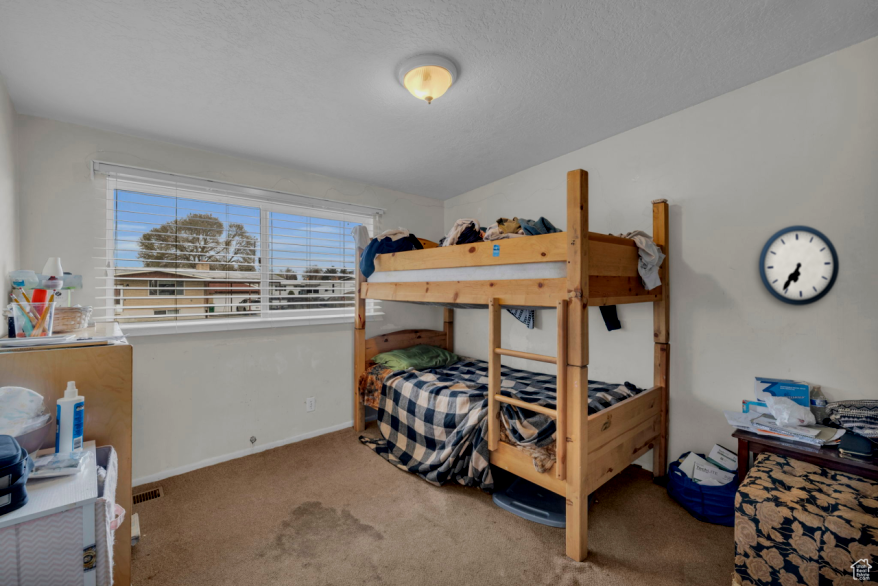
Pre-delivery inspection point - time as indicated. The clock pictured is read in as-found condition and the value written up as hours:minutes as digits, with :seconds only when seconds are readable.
6:36
